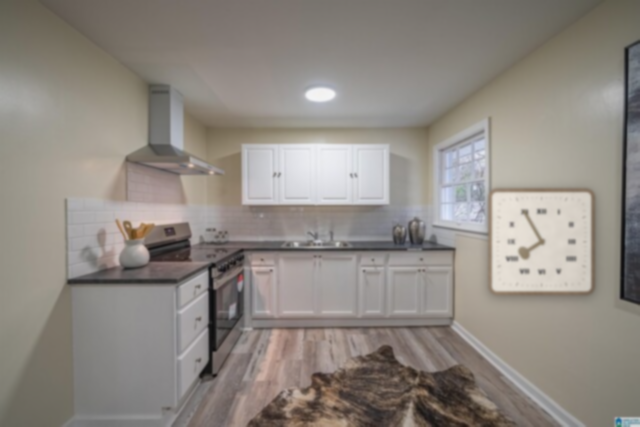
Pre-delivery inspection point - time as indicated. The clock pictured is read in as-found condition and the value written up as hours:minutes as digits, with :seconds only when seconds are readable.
7:55
